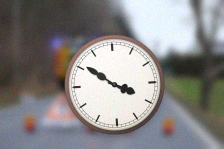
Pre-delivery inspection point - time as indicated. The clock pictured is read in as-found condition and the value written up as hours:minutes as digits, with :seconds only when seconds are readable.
3:51
